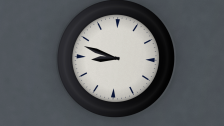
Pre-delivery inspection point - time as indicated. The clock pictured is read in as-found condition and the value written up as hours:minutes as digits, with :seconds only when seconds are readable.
8:48
